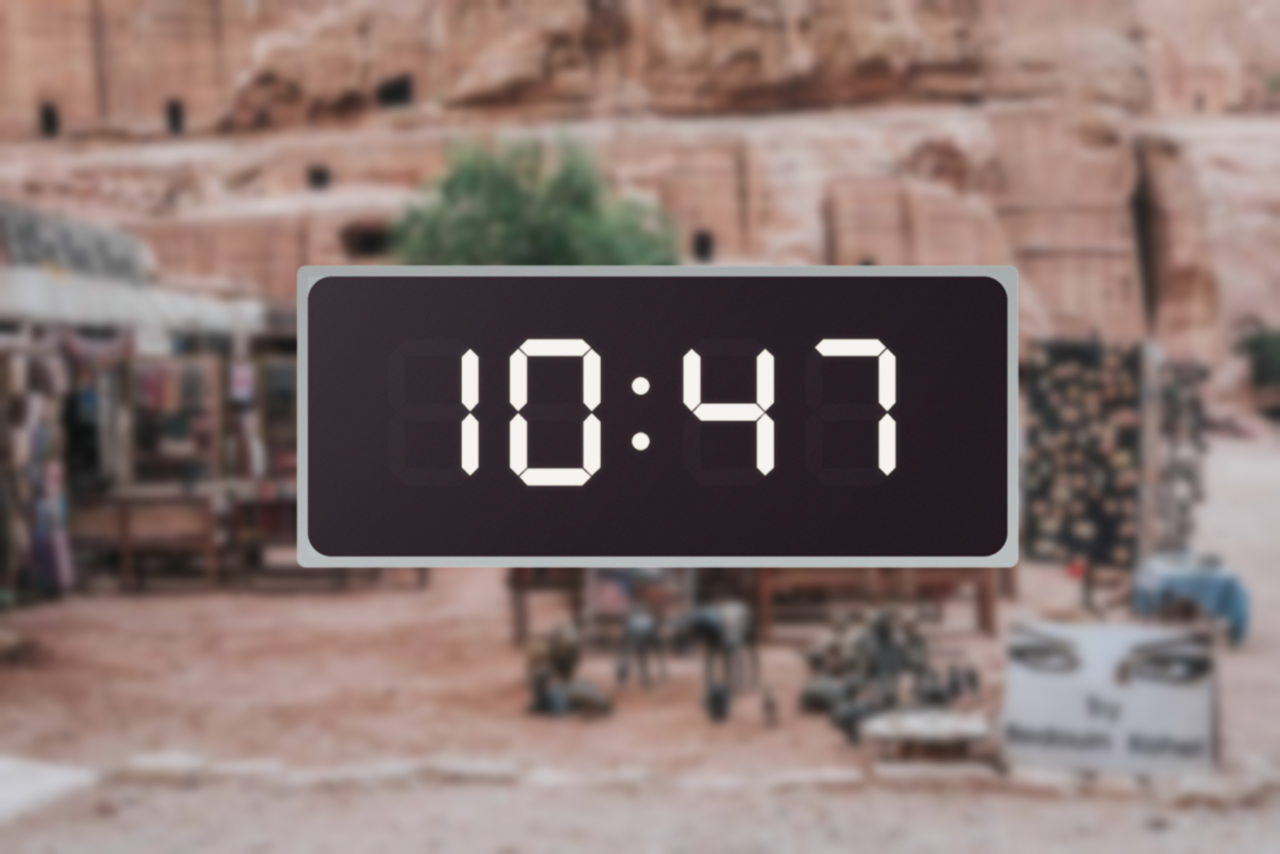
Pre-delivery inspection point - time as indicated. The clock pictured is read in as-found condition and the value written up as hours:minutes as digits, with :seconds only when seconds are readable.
10:47
